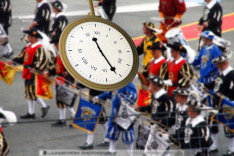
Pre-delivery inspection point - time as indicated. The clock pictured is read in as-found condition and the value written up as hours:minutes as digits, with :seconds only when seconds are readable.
11:26
